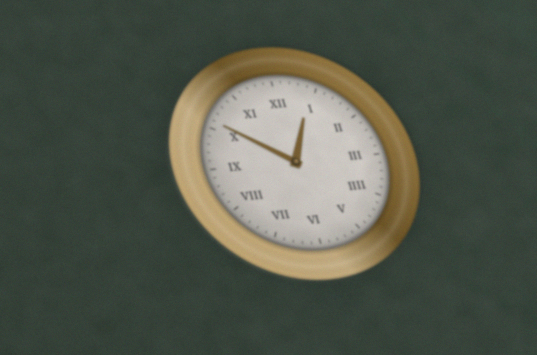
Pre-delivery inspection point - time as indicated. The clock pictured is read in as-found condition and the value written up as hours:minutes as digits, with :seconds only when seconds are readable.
12:51
